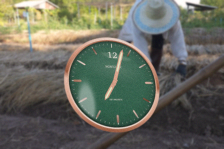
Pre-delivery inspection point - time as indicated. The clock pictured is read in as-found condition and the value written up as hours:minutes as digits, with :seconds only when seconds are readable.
7:03
